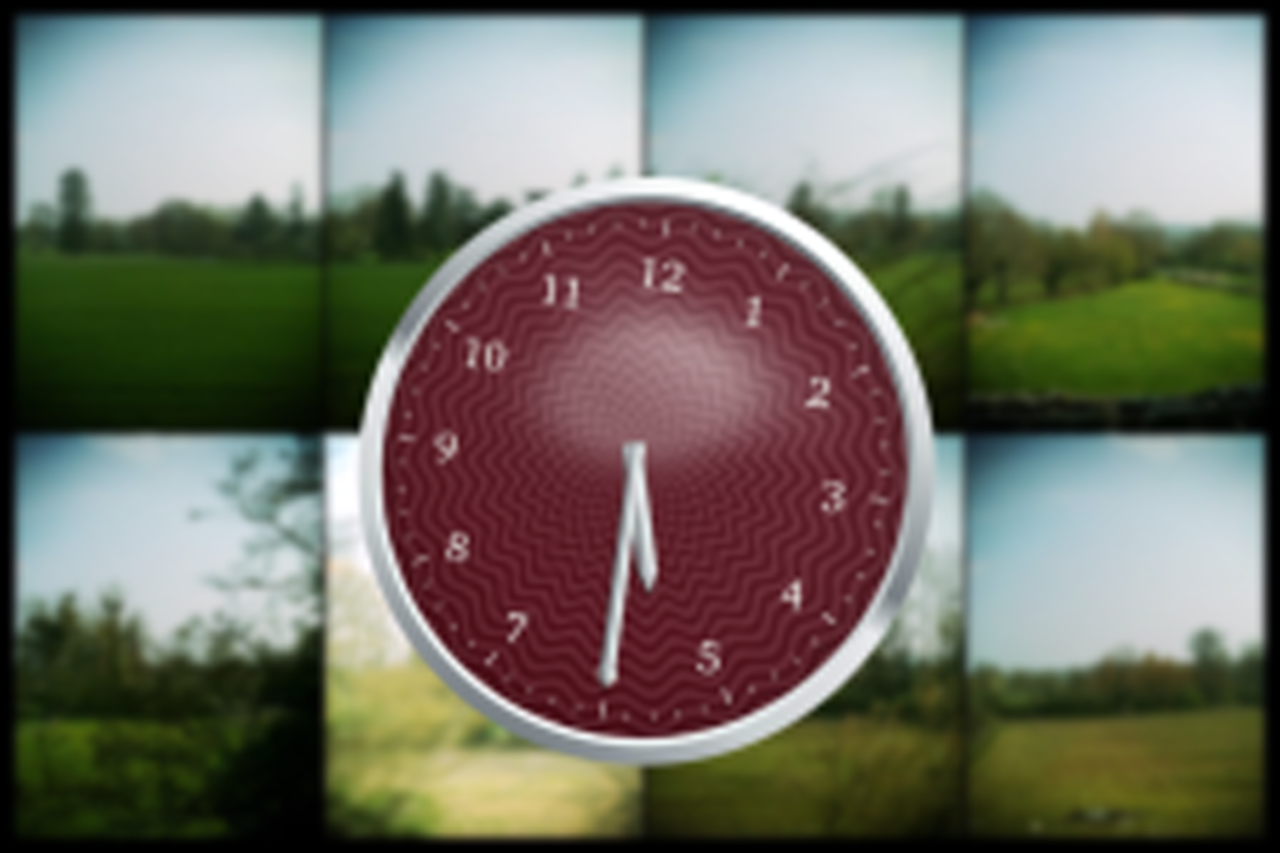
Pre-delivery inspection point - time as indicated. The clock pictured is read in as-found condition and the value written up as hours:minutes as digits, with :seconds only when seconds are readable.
5:30
